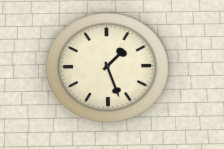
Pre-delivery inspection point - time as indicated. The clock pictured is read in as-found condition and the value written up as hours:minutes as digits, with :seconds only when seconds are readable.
1:27
